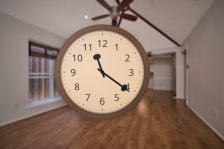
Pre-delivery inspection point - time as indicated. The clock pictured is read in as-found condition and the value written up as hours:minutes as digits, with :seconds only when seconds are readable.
11:21
